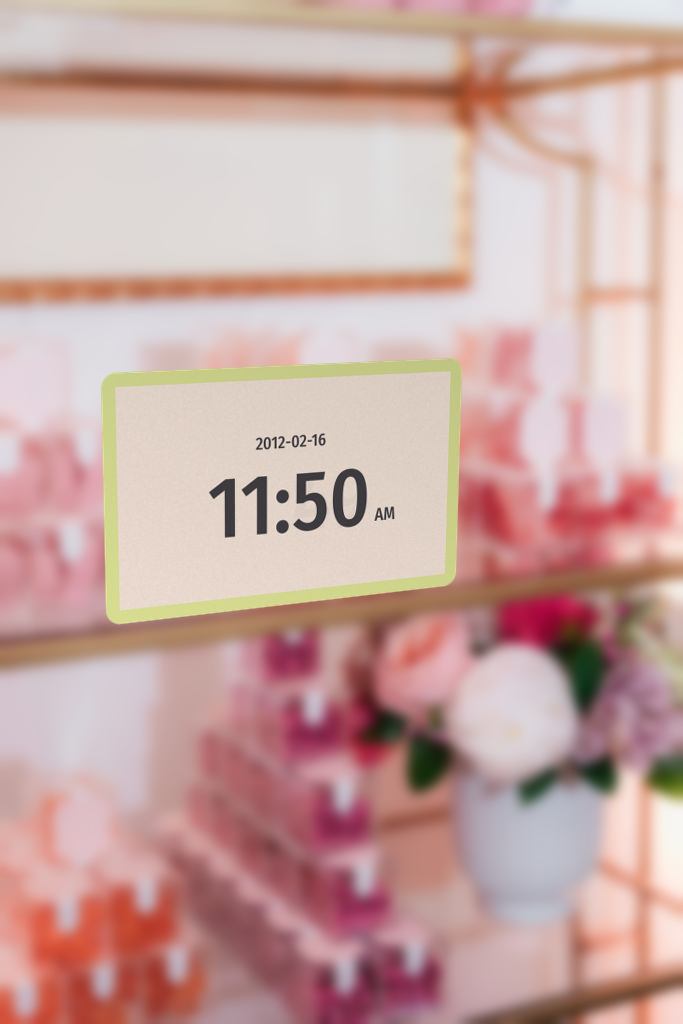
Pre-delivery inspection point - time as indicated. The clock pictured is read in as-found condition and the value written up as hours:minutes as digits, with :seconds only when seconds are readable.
11:50
